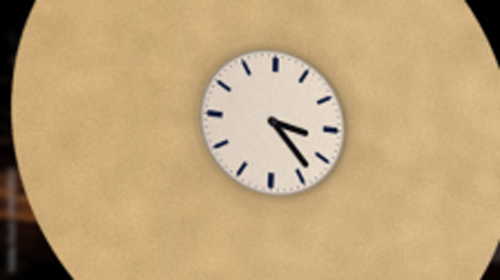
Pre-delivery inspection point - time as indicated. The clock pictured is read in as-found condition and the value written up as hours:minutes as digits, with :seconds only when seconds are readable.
3:23
